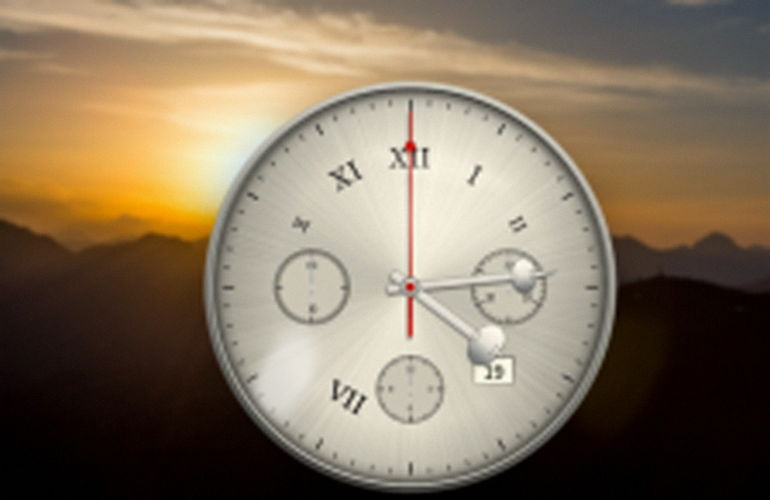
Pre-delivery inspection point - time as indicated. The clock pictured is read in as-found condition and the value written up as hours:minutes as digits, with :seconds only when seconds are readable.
4:14
